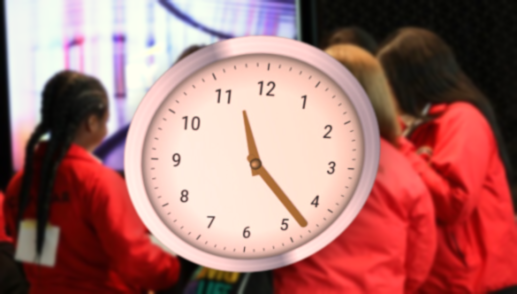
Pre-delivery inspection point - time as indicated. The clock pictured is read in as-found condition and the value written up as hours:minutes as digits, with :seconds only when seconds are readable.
11:23
